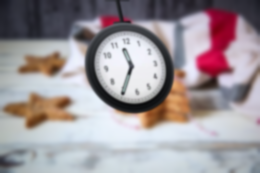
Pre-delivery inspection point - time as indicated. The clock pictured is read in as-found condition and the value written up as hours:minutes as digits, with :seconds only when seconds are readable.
11:35
